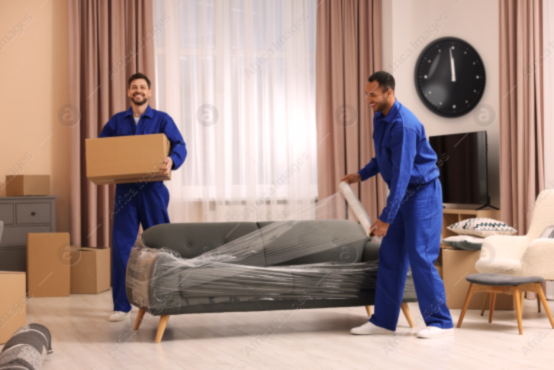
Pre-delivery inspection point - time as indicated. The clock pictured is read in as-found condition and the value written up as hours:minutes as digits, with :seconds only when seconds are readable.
11:59
